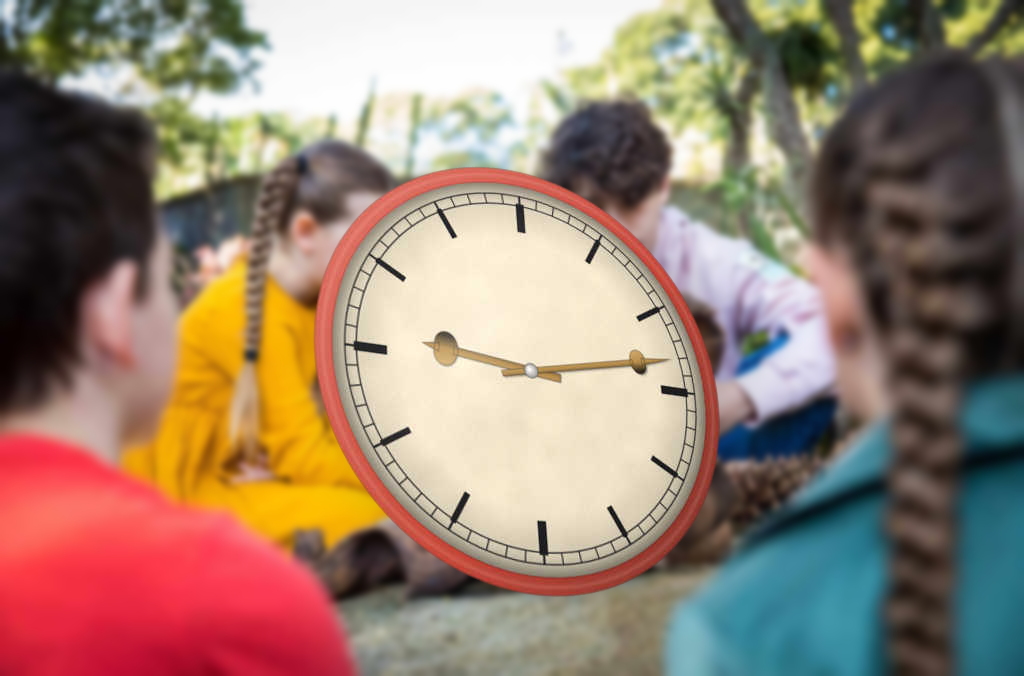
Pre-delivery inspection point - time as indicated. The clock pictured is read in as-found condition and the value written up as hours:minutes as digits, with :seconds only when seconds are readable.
9:13
